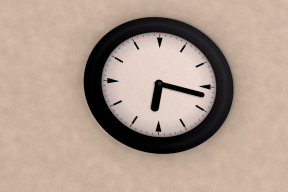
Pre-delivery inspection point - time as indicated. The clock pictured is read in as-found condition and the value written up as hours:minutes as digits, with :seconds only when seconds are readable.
6:17
